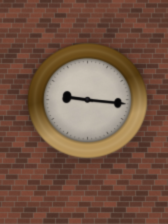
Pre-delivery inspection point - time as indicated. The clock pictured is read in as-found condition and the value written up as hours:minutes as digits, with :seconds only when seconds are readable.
9:16
